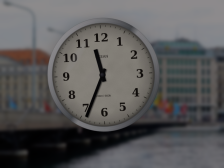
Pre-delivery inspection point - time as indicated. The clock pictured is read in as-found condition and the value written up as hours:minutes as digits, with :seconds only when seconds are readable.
11:34
